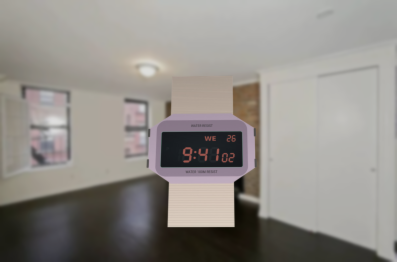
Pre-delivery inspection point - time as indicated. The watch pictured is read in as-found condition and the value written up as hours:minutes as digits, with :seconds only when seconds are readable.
9:41:02
